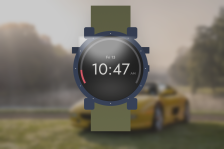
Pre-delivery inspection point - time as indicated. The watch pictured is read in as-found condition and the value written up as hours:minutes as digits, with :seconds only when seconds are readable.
10:47
